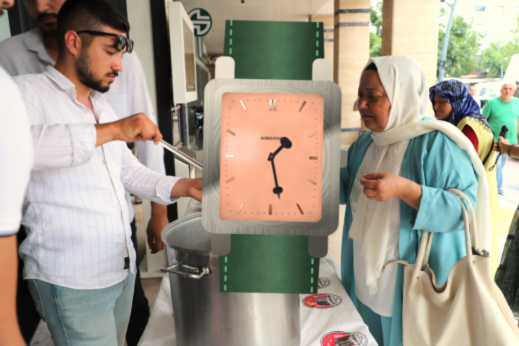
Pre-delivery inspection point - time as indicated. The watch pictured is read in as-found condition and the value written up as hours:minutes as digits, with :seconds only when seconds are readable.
1:28
